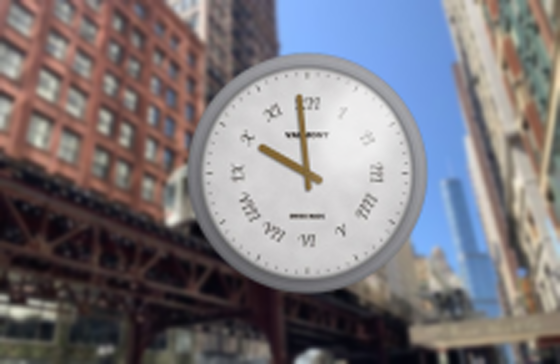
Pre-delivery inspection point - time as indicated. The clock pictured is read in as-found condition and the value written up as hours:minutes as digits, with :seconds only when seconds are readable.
9:59
